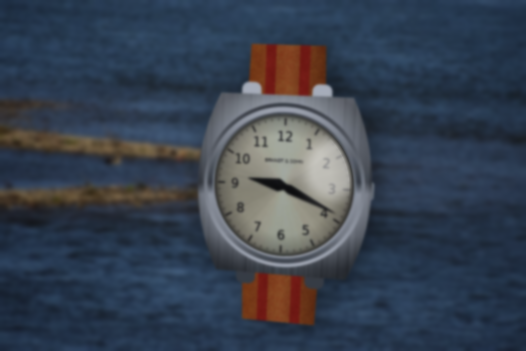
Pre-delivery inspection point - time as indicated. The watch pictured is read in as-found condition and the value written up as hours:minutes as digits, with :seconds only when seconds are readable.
9:19
